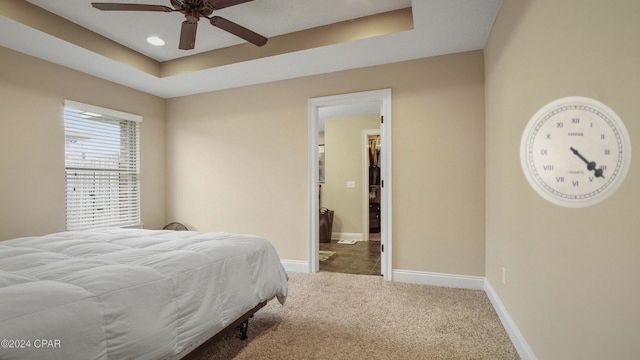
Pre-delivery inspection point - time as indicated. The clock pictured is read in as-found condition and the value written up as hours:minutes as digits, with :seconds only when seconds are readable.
4:22
